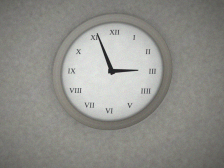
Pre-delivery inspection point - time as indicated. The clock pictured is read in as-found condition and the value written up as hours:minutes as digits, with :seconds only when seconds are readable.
2:56
